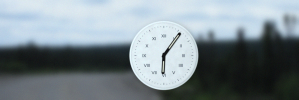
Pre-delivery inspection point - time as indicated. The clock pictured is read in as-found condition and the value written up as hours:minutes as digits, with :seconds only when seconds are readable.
6:06
